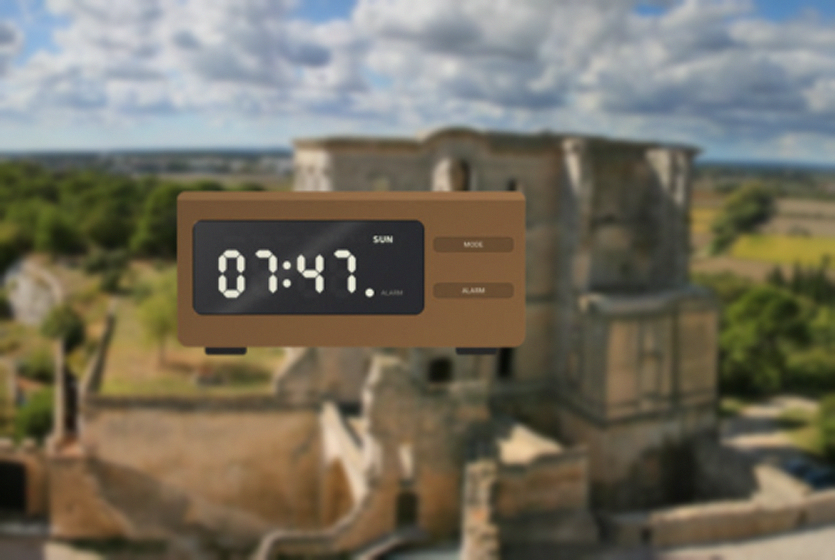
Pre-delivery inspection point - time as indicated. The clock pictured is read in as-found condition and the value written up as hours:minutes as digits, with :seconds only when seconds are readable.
7:47
